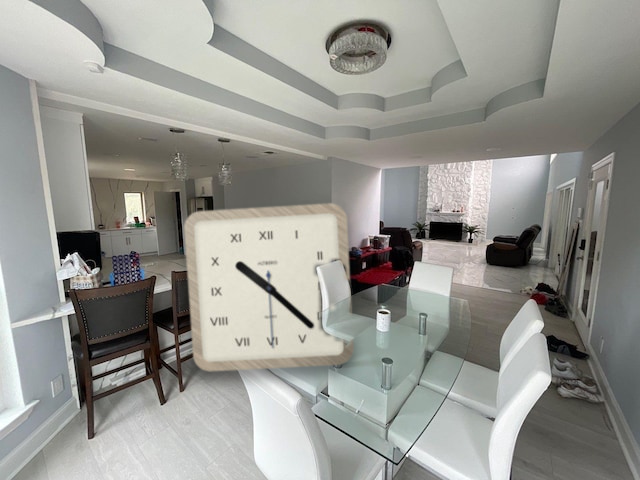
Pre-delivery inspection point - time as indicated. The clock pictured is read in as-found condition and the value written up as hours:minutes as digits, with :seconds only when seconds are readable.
10:22:30
